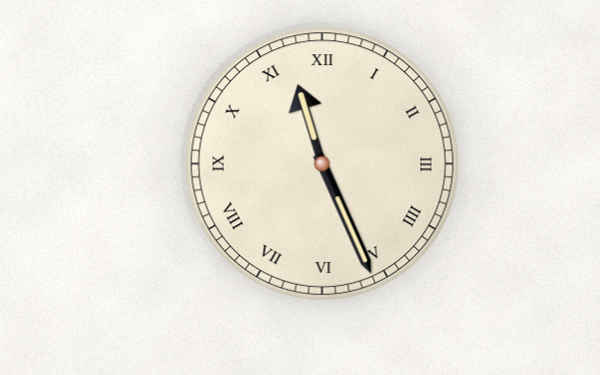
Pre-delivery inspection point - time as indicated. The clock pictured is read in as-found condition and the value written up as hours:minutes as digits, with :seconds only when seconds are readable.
11:26
